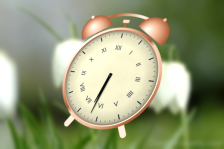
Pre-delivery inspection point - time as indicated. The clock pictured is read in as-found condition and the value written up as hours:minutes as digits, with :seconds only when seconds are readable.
6:32
